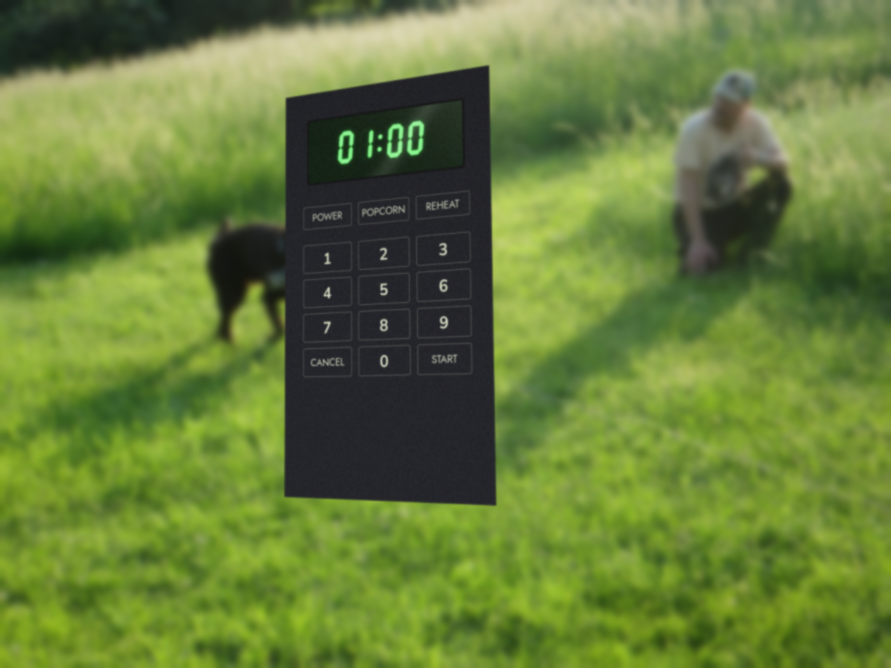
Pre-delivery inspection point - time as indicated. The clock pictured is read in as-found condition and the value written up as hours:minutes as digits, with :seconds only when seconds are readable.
1:00
